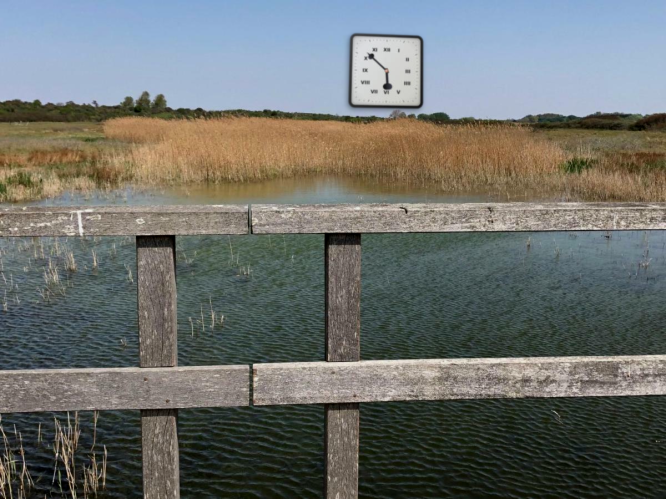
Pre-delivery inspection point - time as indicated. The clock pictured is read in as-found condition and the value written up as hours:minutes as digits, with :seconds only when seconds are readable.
5:52
